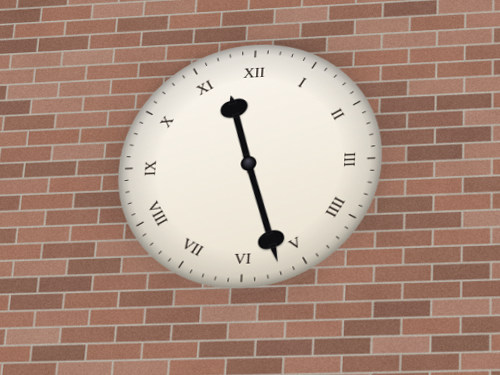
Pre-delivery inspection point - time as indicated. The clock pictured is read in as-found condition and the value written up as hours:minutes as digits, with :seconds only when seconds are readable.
11:27
